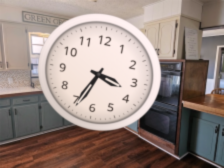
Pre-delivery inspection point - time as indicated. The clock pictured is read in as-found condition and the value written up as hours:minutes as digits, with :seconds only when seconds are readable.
3:34
